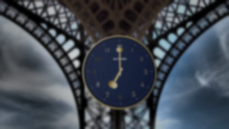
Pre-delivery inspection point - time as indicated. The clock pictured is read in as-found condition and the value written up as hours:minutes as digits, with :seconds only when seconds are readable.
7:00
